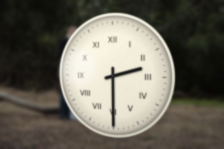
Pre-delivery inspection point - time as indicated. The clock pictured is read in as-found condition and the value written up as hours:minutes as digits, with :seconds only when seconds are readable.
2:30
